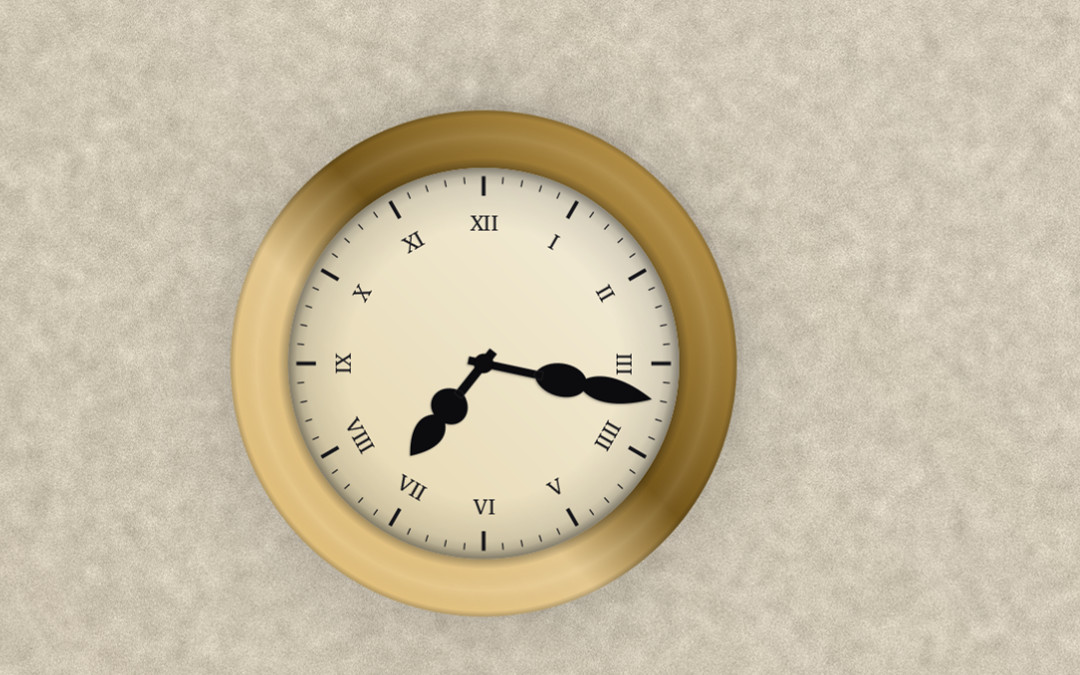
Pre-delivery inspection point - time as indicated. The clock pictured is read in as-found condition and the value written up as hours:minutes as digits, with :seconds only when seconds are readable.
7:17
